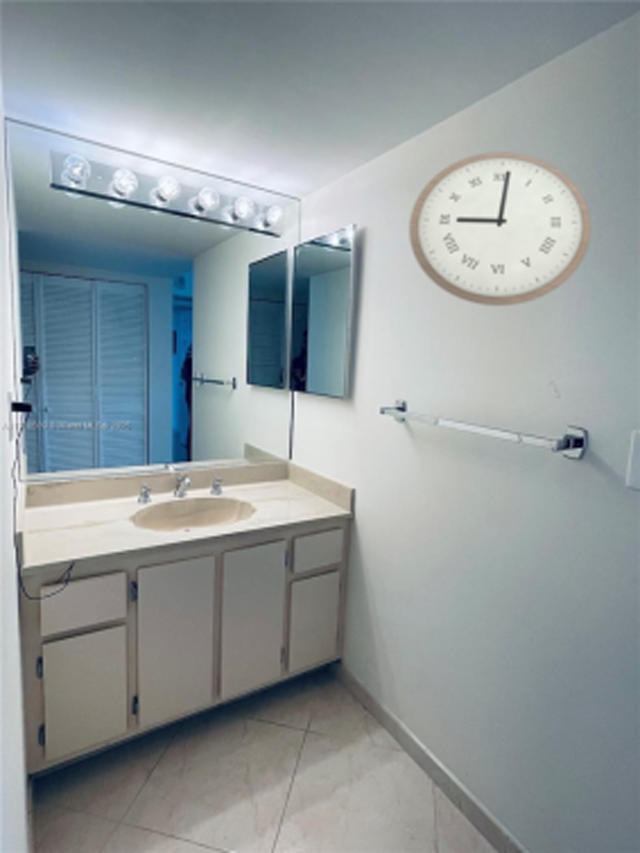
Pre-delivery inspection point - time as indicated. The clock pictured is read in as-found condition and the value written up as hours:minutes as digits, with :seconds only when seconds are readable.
9:01
